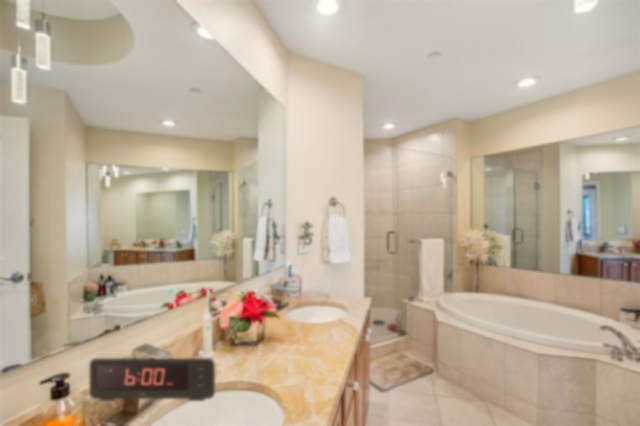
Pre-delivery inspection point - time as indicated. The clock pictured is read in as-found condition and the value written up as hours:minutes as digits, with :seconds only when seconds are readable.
6:00
